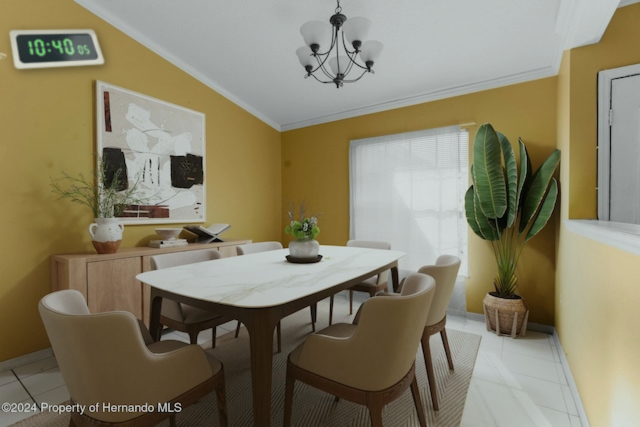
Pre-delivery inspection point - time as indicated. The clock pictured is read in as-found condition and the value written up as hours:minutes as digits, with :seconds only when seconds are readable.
10:40
